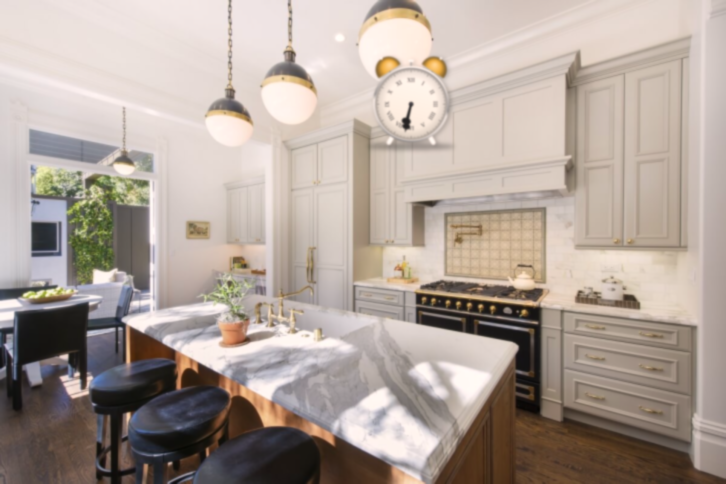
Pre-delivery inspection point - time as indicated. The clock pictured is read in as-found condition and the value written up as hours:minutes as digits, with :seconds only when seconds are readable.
6:32
